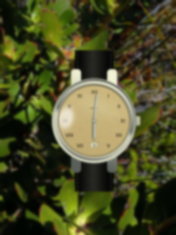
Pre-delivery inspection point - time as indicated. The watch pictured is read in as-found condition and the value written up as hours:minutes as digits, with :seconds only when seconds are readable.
6:01
